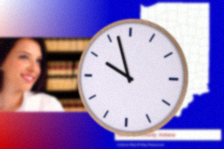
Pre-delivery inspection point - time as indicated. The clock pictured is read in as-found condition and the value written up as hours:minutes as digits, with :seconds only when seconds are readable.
9:57
